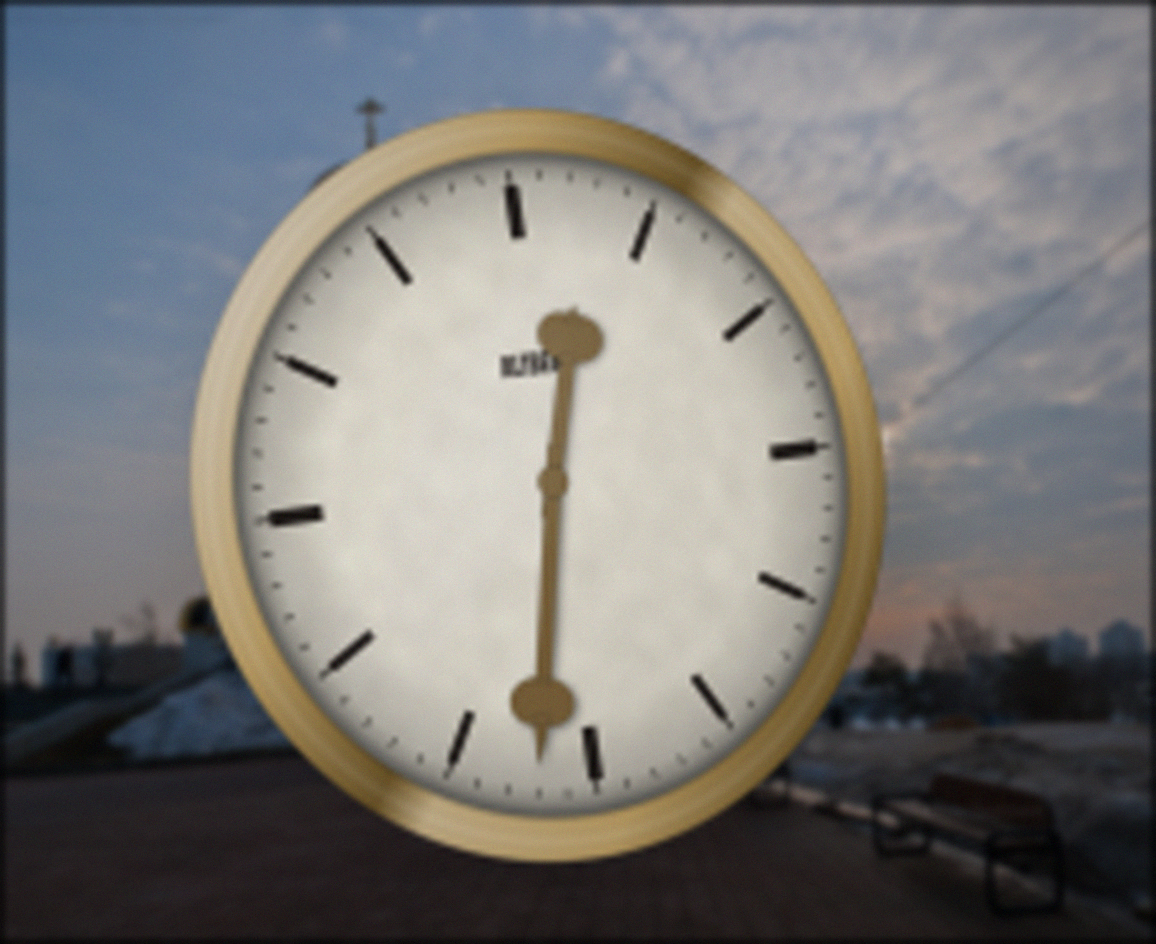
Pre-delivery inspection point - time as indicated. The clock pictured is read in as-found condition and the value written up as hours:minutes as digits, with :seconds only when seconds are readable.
12:32
